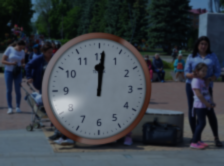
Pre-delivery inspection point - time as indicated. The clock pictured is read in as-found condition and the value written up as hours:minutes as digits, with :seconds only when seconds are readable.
12:01
